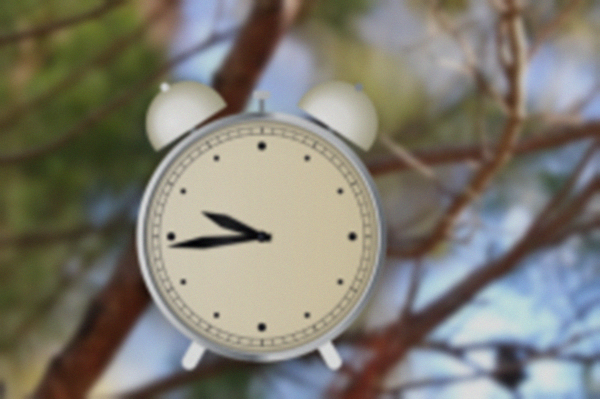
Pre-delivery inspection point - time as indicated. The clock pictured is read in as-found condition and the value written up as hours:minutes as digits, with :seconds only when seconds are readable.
9:44
